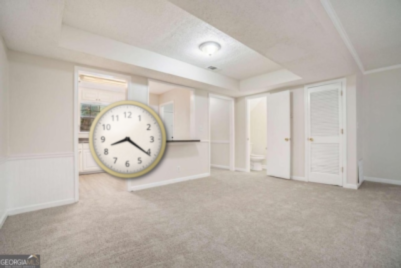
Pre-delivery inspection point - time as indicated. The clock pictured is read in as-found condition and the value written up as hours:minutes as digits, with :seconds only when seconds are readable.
8:21
